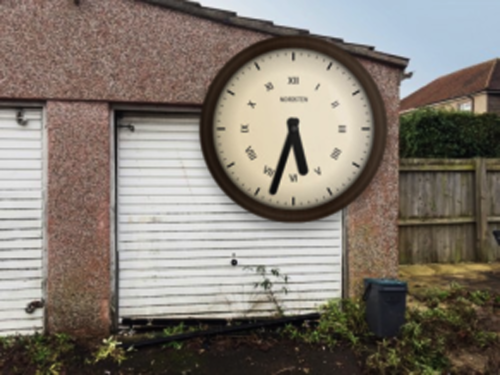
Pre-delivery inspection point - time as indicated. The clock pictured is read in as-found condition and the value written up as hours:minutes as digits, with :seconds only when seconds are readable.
5:33
